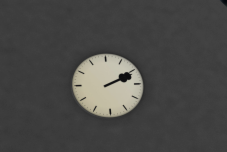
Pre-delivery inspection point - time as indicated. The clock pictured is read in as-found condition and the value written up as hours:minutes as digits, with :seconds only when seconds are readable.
2:11
